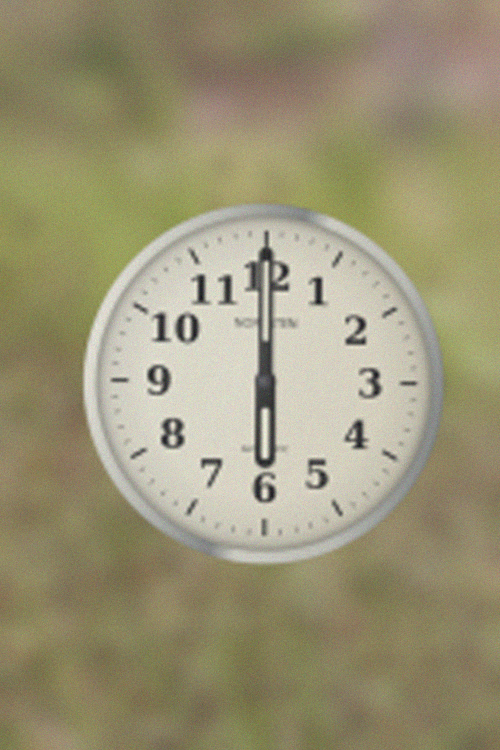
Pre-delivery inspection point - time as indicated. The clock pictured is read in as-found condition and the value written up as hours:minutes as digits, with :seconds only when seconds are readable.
6:00
